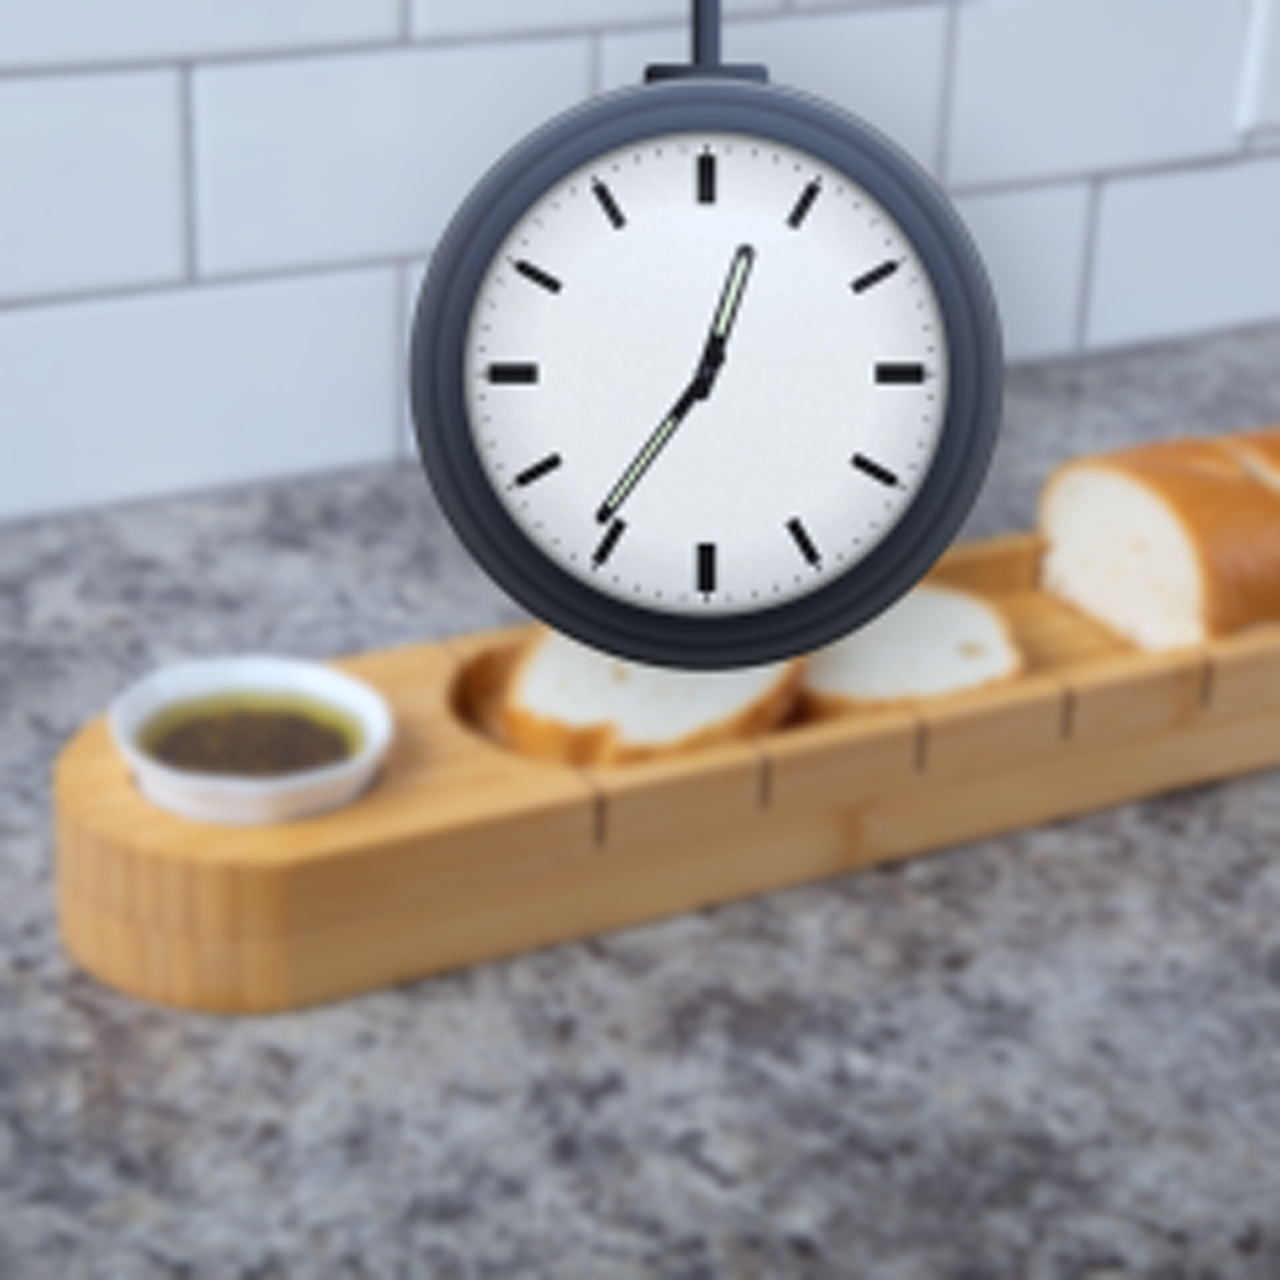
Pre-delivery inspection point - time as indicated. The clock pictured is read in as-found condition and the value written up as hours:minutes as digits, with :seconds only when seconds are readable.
12:36
